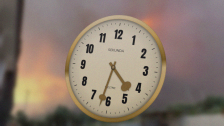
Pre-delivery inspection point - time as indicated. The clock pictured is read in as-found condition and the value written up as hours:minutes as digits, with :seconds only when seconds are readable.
4:32
